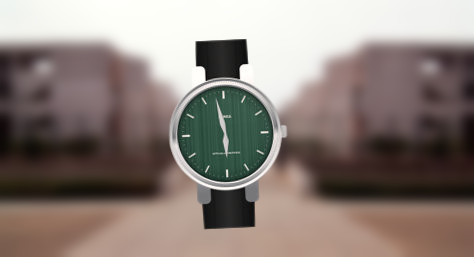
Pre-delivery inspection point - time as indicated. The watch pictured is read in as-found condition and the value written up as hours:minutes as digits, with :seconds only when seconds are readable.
5:58
